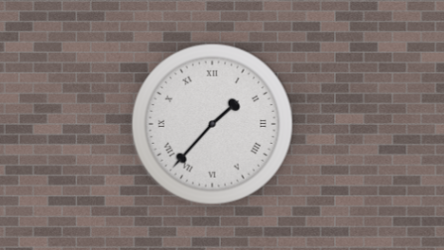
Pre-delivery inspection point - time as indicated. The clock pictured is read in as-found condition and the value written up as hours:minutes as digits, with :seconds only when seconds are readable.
1:37
